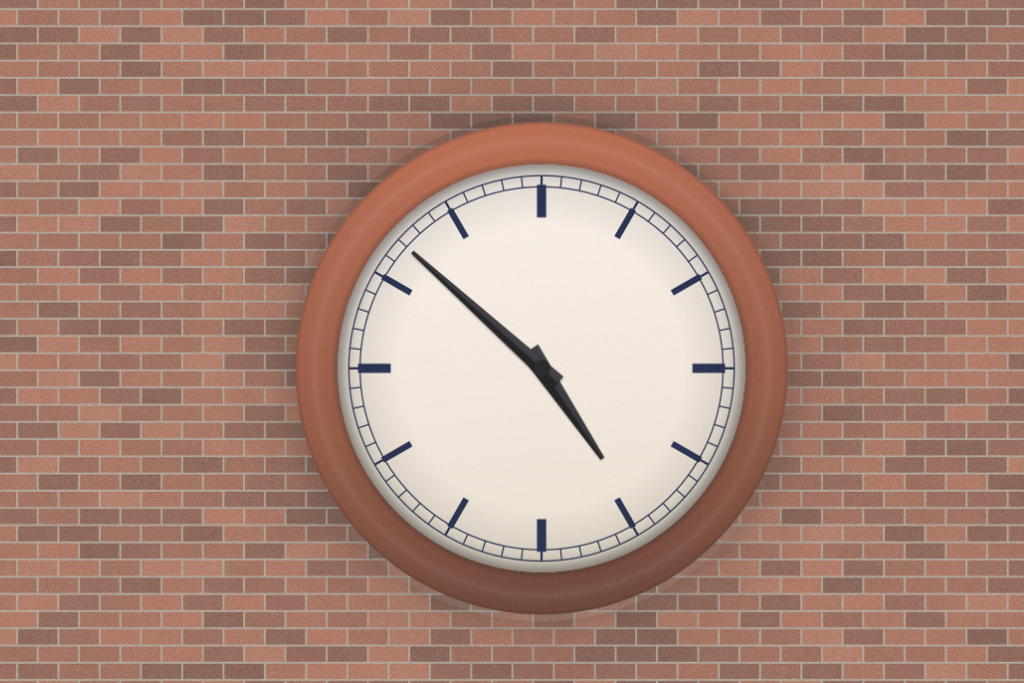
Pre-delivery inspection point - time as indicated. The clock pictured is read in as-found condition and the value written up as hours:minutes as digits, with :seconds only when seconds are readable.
4:52
